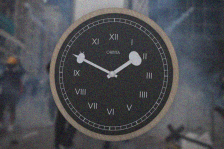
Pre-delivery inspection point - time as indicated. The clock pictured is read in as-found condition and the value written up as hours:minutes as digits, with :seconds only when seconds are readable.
1:49
